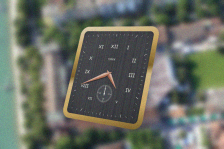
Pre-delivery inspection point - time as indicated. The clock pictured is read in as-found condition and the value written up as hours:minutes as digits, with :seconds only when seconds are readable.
4:41
